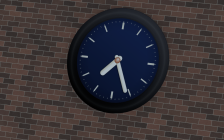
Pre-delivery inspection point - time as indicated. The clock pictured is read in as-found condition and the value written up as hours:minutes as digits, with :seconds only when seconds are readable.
7:26
